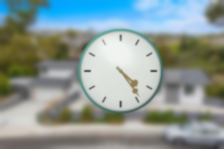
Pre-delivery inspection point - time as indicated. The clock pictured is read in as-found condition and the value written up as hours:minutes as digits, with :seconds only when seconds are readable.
4:24
